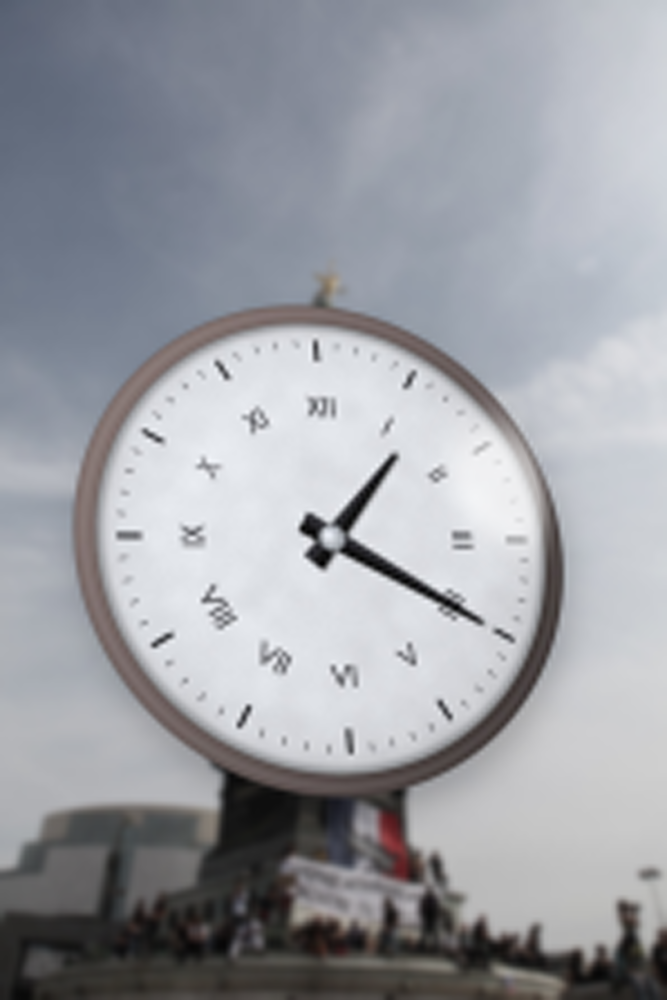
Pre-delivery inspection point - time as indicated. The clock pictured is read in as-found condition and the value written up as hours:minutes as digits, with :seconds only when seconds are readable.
1:20
